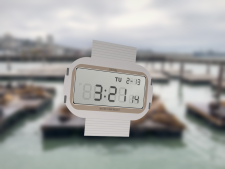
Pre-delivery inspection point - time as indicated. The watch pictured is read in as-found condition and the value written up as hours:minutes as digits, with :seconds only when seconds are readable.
3:21:14
